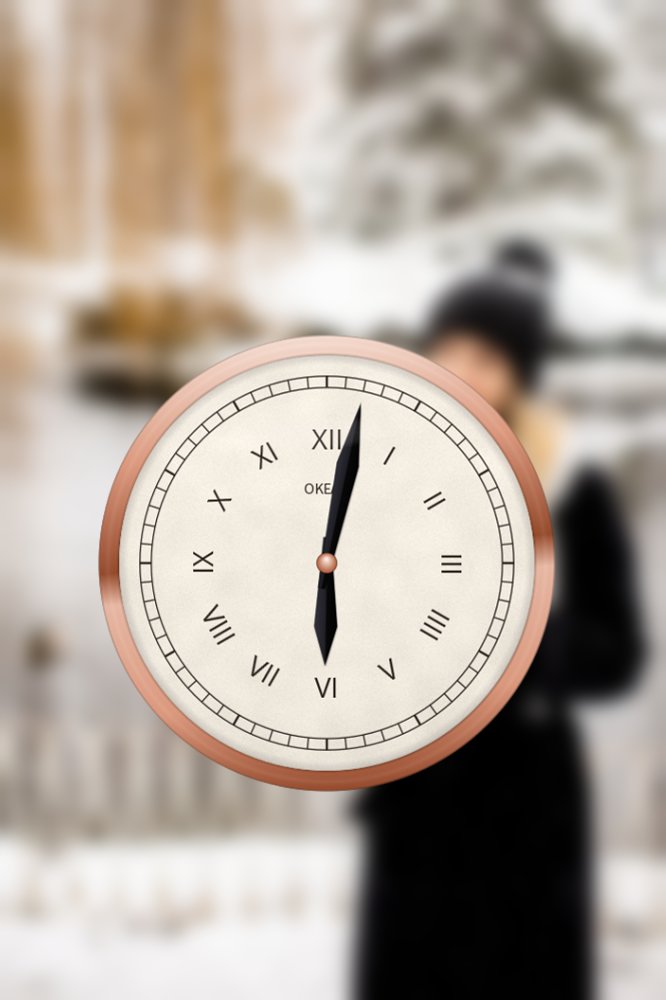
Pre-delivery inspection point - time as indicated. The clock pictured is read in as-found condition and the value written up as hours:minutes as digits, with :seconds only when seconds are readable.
6:02
